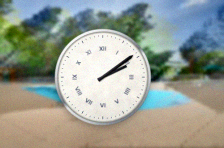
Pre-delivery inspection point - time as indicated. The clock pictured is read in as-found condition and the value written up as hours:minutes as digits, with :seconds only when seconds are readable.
2:09
